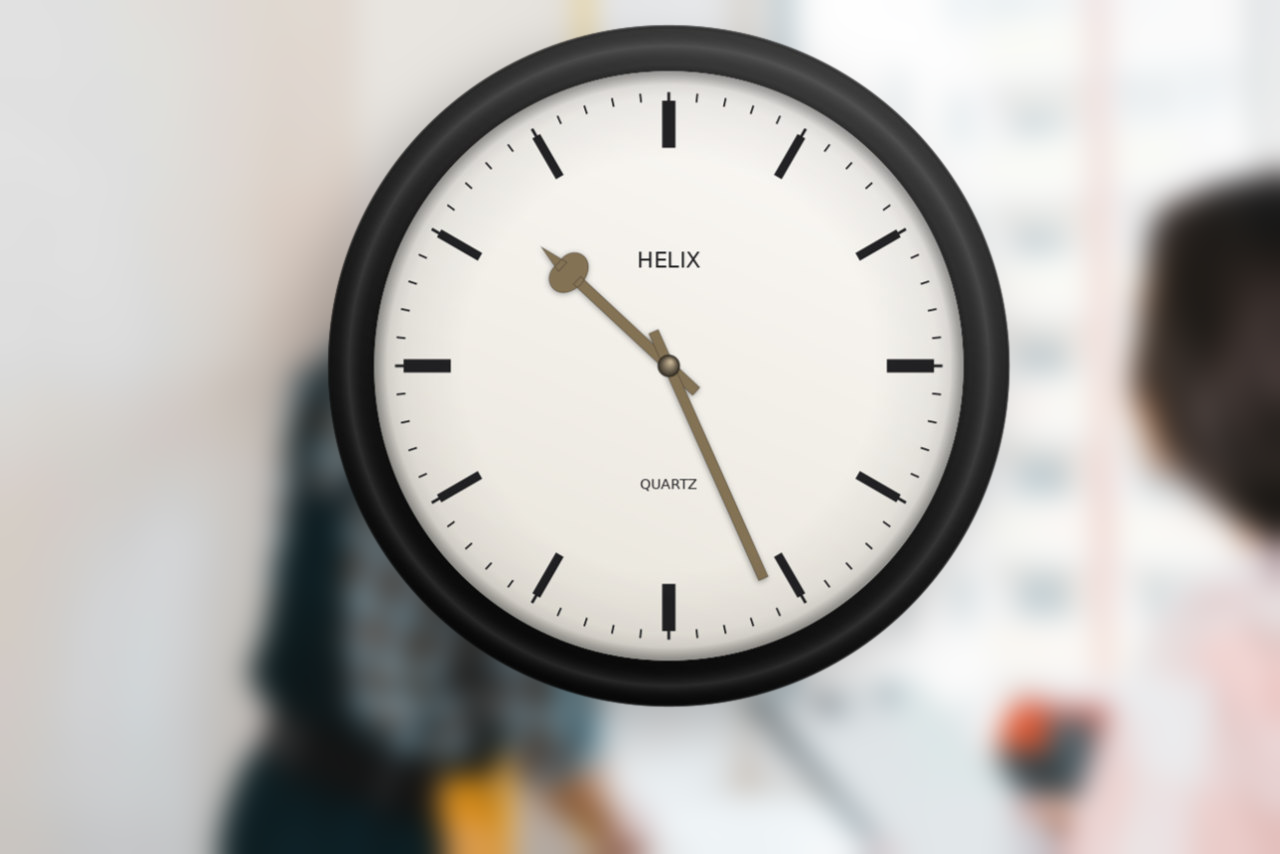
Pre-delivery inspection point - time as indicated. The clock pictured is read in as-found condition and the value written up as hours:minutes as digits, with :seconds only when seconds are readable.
10:26
